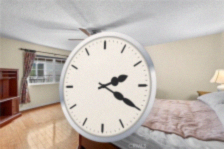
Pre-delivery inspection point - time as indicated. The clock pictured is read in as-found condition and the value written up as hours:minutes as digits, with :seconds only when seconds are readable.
2:20
